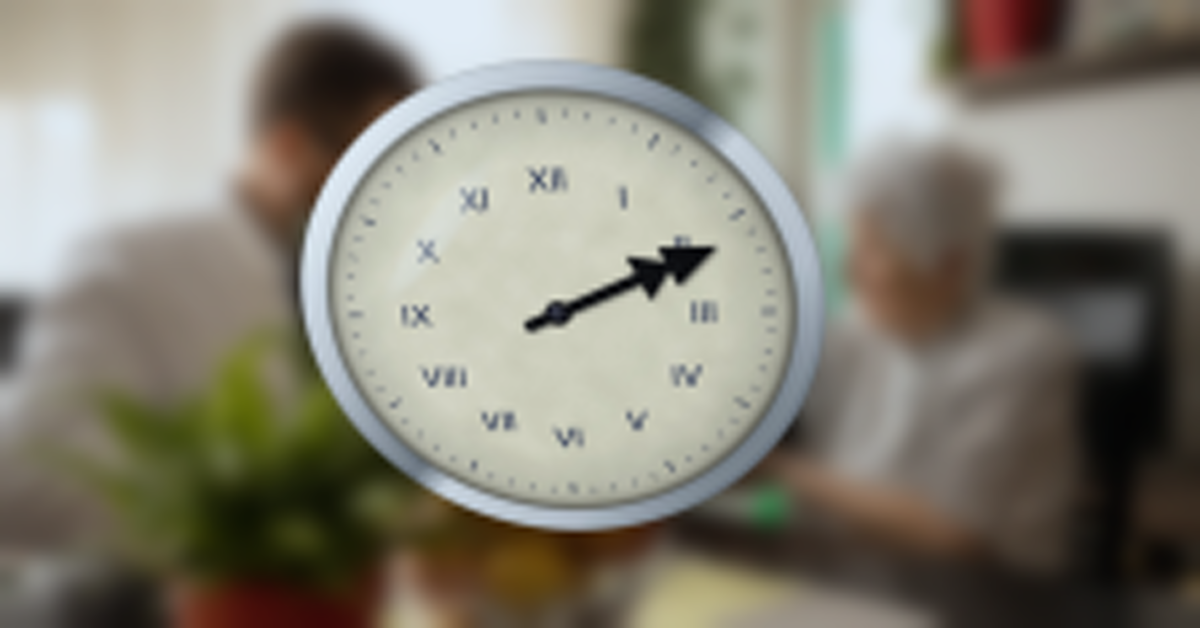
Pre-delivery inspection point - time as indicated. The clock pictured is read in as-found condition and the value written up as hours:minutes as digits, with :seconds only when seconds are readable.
2:11
